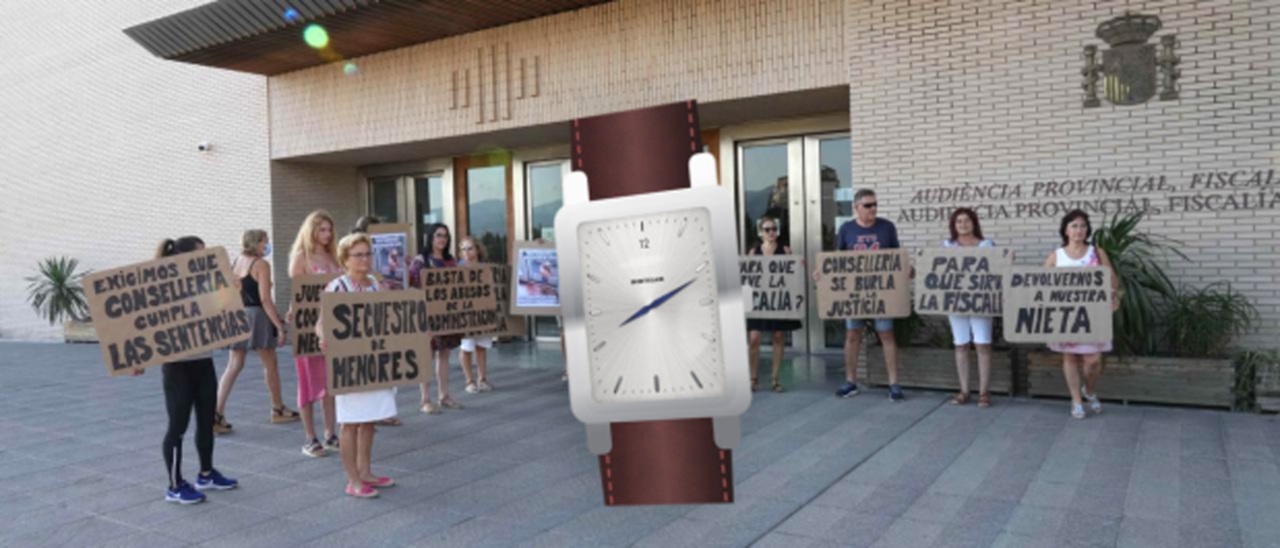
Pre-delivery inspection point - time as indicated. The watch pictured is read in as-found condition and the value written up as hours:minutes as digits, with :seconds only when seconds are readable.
8:11
